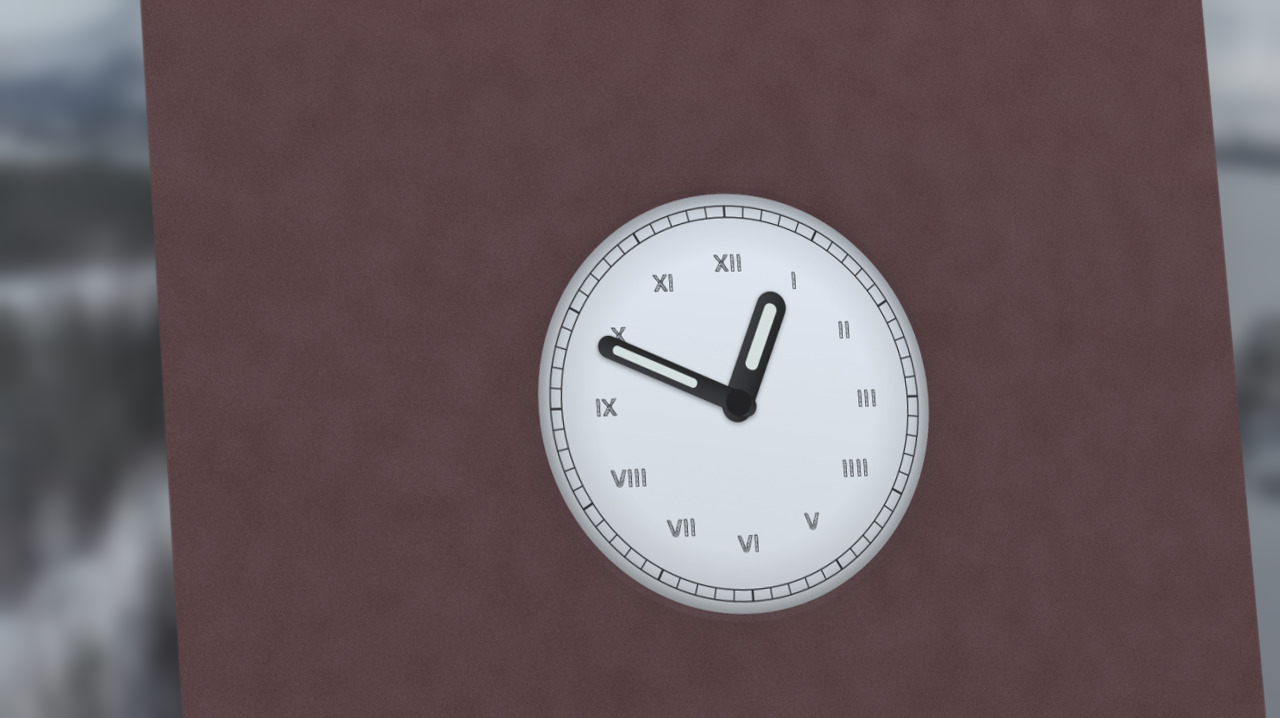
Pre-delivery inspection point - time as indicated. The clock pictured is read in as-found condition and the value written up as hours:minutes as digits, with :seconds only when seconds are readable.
12:49
